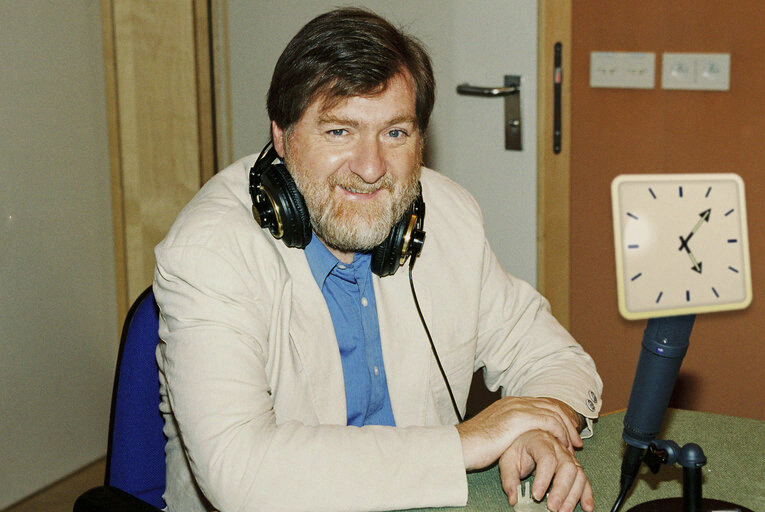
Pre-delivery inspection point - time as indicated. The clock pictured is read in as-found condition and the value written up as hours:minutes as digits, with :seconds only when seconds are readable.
5:07
